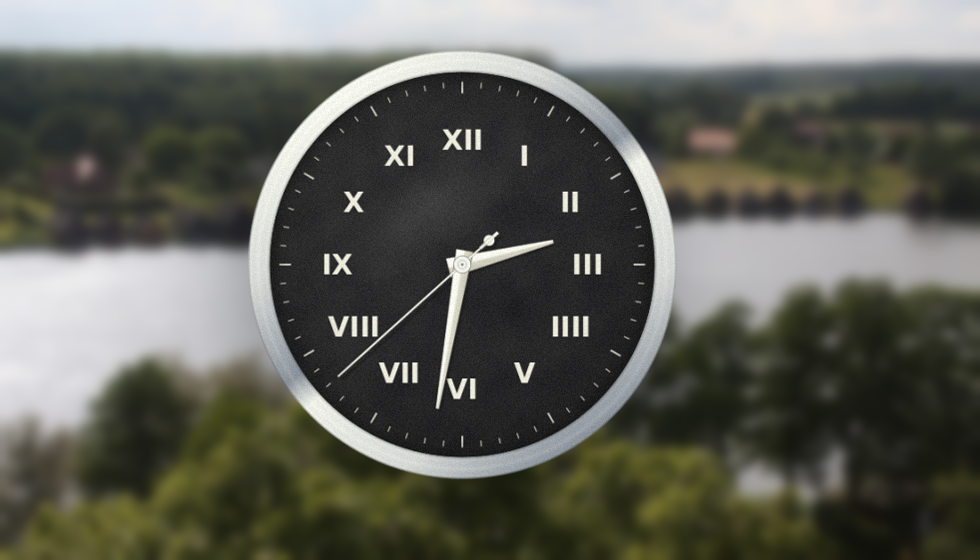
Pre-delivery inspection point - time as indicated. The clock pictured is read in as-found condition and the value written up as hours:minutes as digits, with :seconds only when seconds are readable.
2:31:38
